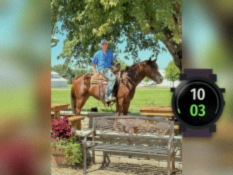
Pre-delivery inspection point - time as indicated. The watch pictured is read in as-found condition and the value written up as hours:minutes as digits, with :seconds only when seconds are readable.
10:03
